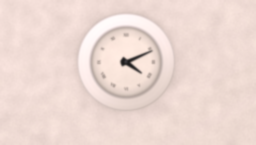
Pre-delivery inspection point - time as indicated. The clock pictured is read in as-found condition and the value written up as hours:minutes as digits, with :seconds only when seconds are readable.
4:11
